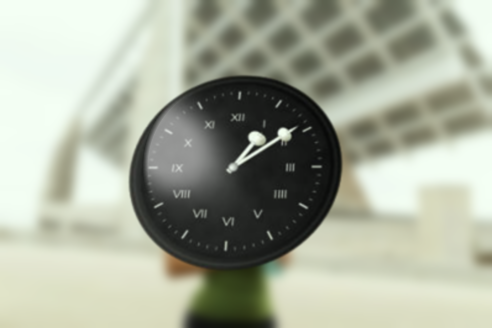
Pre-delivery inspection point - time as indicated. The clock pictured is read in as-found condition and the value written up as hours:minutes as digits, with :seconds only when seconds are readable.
1:09
